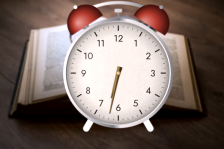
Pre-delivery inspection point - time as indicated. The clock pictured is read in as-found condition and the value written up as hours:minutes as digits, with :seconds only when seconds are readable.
6:32
